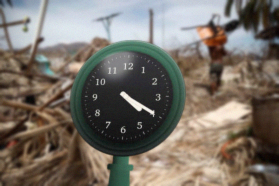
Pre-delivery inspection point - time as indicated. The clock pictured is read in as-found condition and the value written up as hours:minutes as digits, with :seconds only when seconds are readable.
4:20
